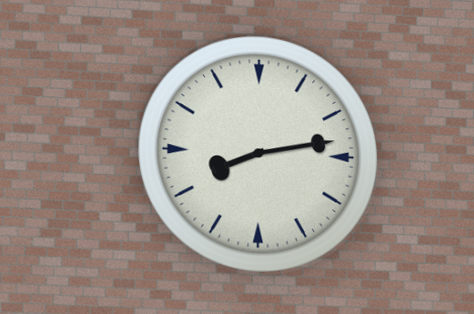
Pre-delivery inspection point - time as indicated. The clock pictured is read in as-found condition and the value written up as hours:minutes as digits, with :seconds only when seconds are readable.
8:13
